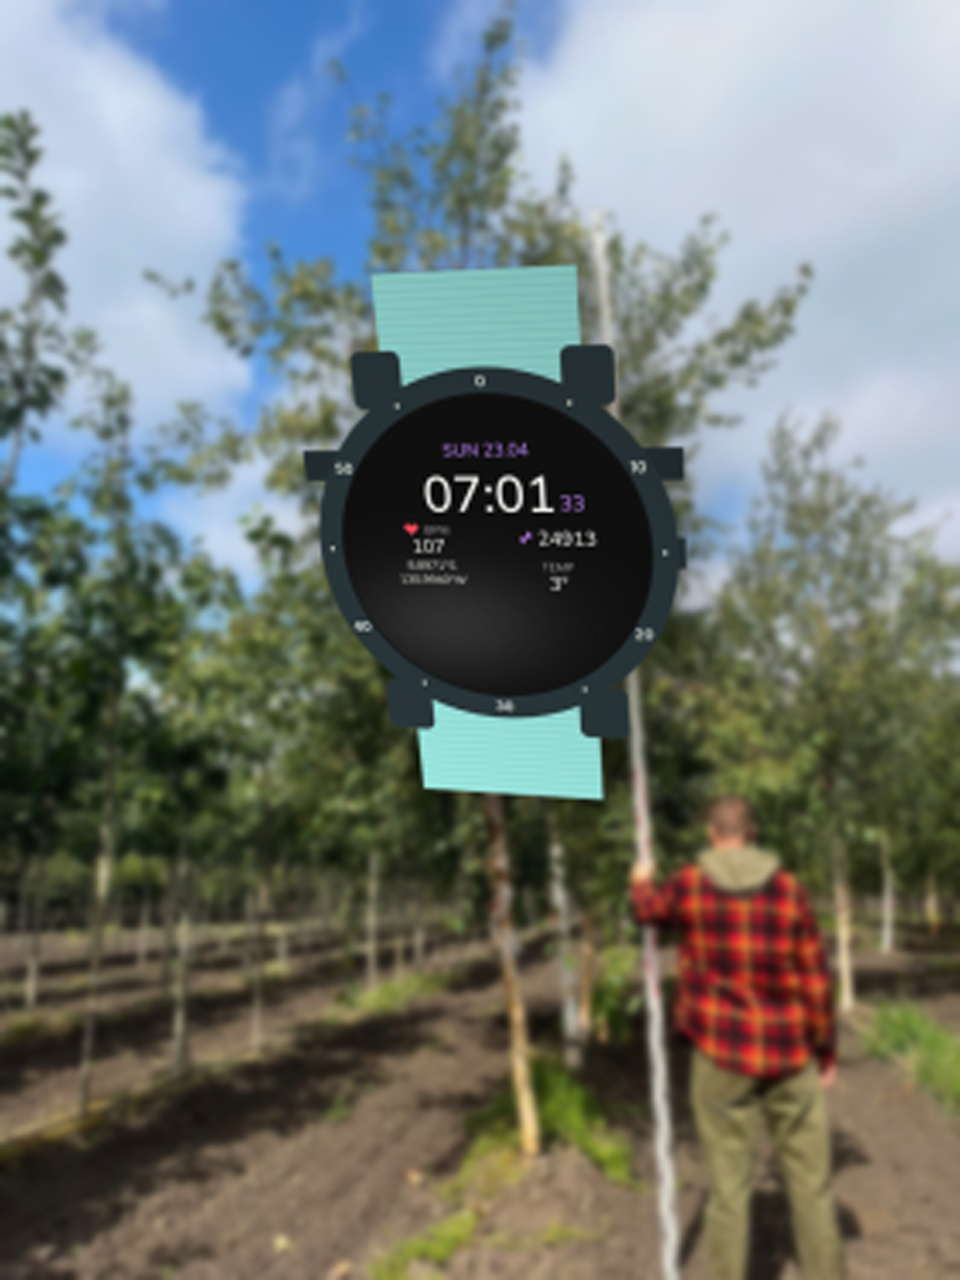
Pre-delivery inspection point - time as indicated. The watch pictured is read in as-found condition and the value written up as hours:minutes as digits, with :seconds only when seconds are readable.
7:01
